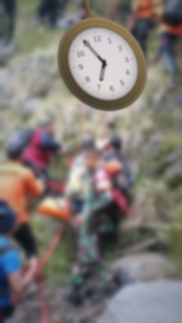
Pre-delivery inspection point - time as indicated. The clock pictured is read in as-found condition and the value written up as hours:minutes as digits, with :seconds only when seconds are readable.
6:55
